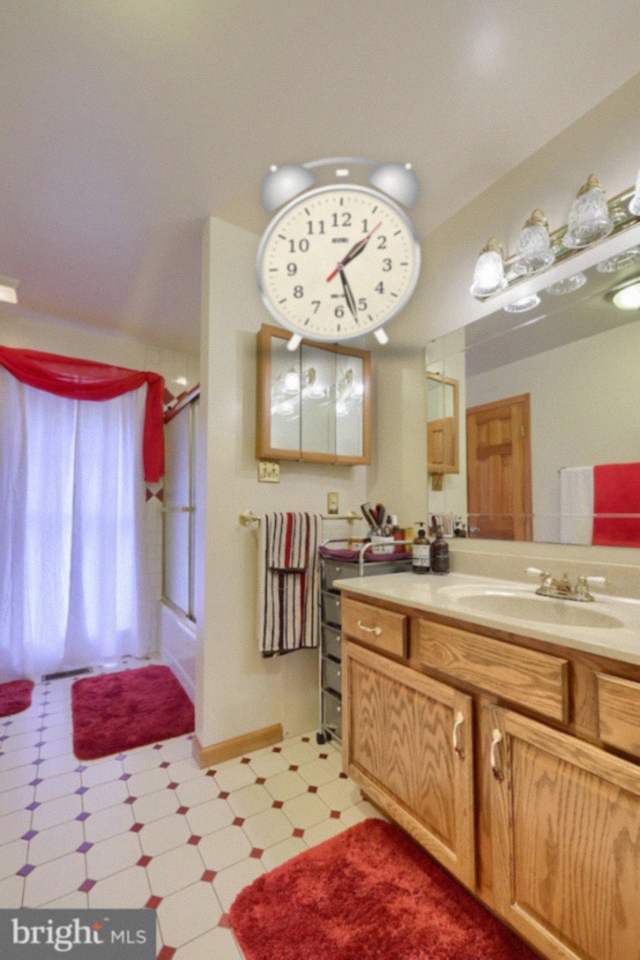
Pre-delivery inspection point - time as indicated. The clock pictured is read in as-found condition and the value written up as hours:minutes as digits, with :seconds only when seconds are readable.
1:27:07
